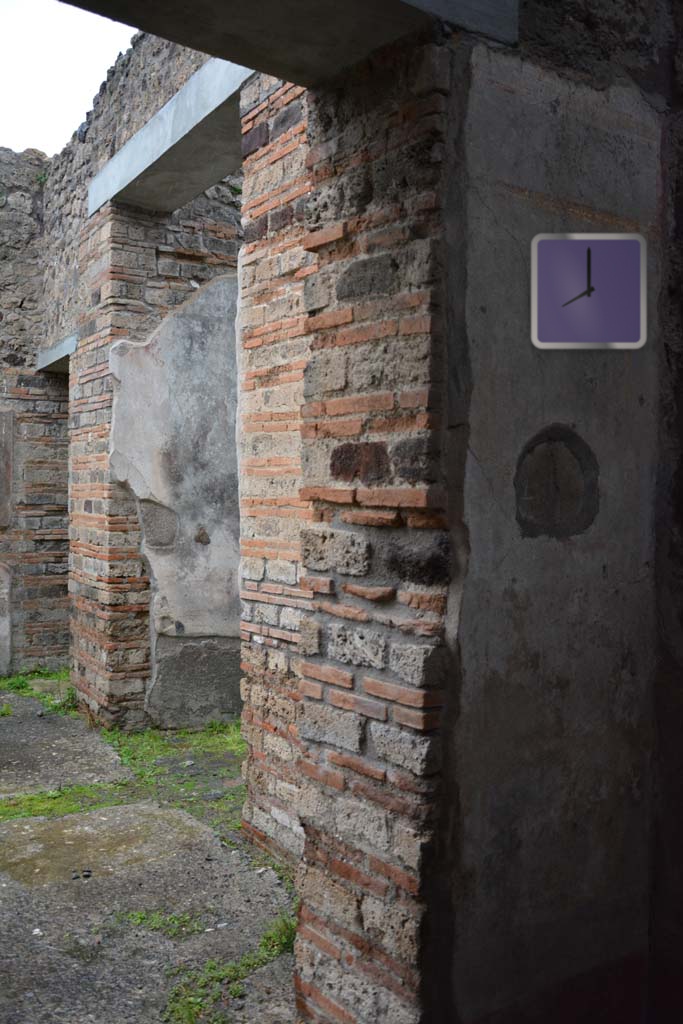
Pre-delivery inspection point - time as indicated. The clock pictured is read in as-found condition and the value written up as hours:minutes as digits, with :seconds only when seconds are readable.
8:00
